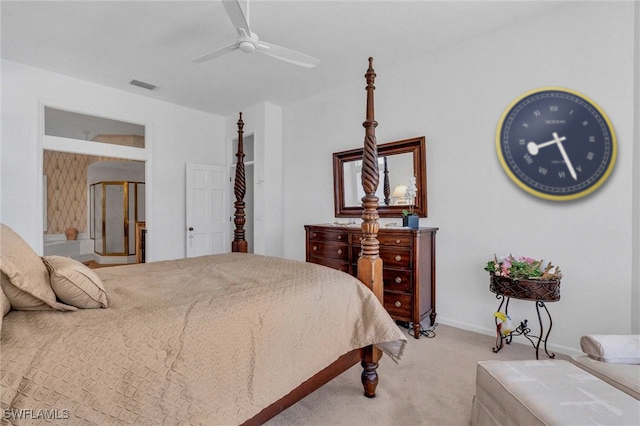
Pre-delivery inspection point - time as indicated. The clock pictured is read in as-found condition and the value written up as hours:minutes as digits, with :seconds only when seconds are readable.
8:27
